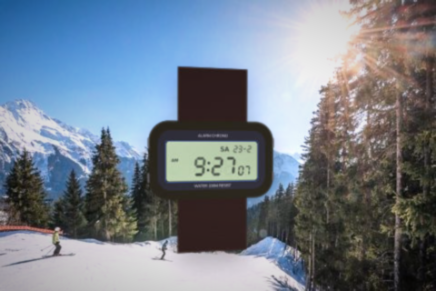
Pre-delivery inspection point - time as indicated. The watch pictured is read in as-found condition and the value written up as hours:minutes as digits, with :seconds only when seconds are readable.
9:27:07
